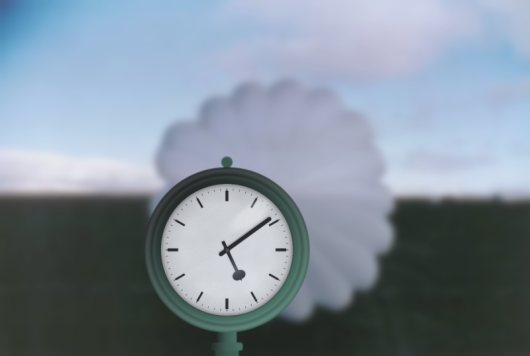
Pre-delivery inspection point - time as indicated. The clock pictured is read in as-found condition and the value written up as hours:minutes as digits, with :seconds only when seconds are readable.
5:09
